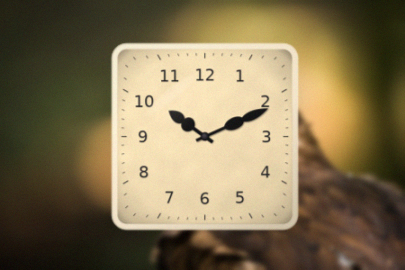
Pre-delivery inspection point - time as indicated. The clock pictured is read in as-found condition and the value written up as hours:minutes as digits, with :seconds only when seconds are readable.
10:11
